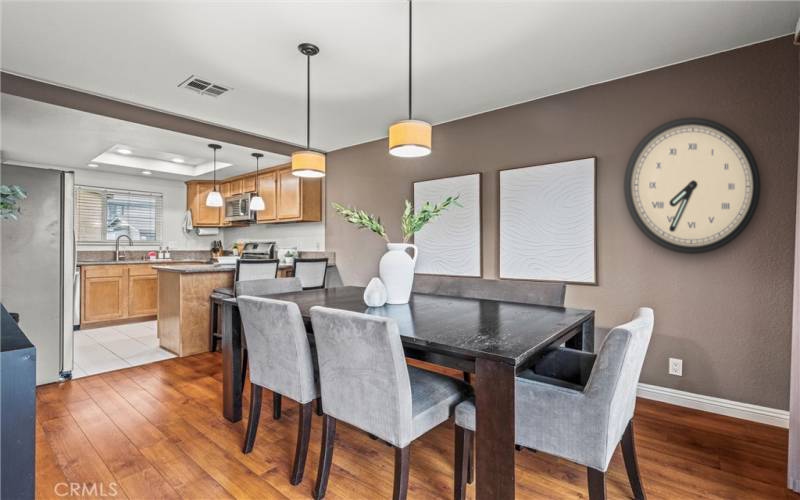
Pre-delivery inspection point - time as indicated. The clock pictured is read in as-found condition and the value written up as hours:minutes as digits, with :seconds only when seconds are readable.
7:34
